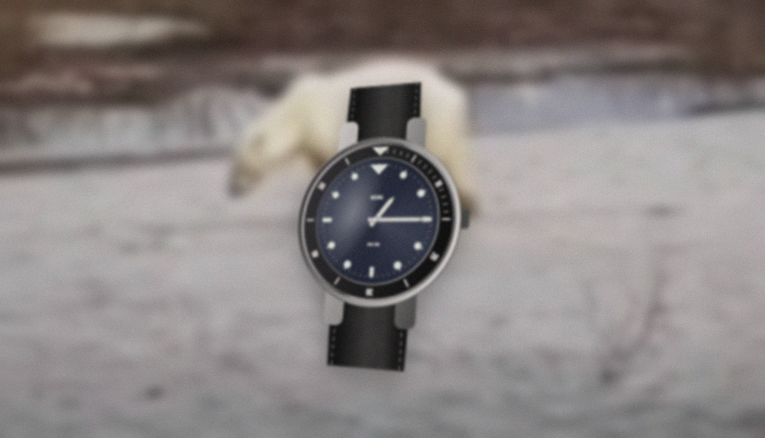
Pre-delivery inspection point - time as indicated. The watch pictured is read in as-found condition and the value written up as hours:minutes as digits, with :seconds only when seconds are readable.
1:15
